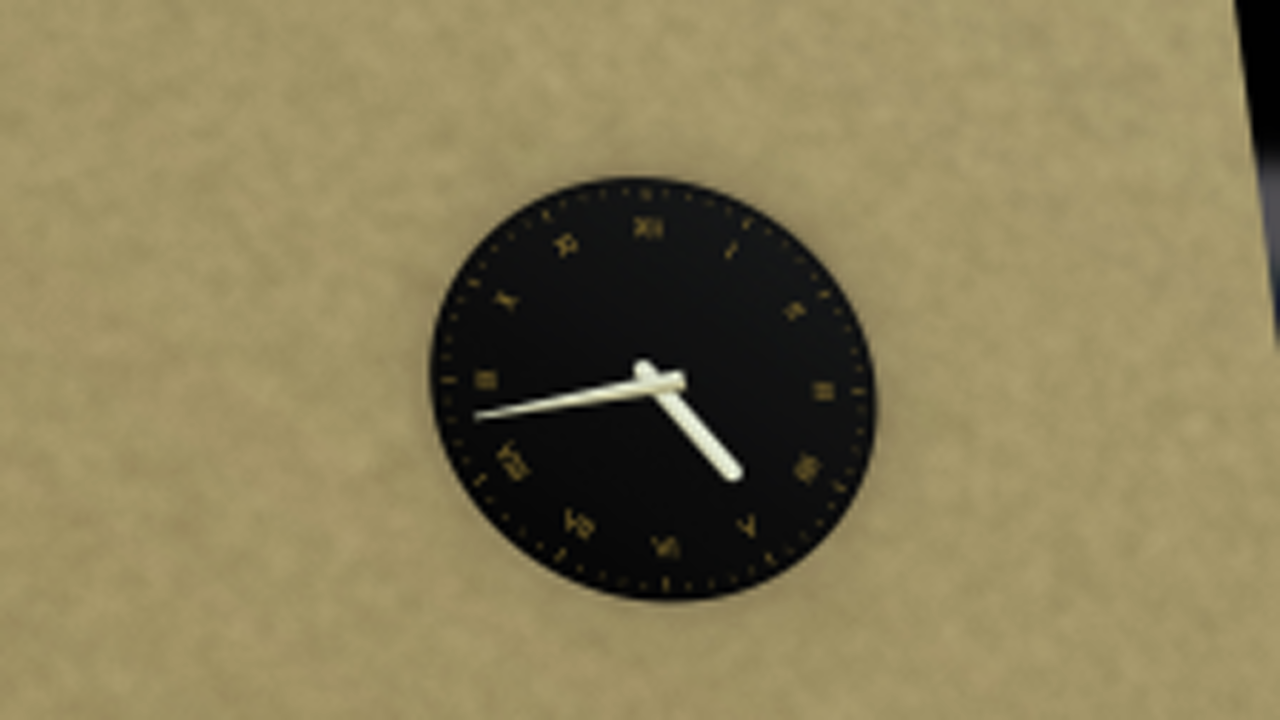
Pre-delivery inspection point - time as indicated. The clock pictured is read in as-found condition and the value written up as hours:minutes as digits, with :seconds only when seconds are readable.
4:43
